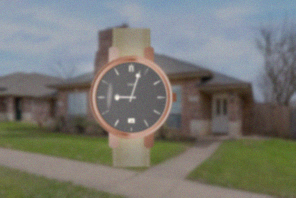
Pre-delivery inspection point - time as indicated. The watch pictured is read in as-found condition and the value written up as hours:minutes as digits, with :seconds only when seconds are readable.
9:03
